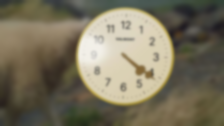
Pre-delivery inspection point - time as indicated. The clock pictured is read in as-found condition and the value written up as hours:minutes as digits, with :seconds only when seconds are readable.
4:21
